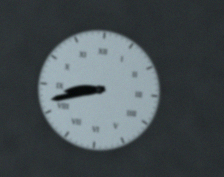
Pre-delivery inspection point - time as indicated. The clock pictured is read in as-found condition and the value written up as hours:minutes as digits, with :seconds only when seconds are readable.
8:42
